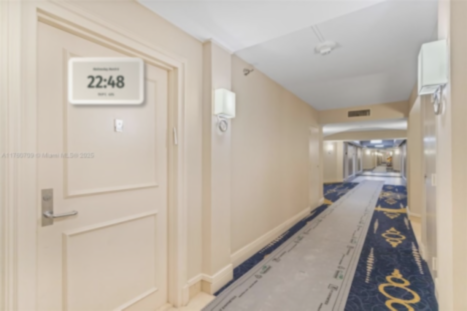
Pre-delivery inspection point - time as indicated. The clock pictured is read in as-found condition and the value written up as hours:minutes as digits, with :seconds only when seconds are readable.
22:48
